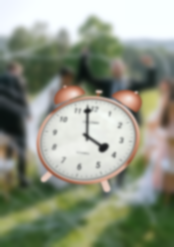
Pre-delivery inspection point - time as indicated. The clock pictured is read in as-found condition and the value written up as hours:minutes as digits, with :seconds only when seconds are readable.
3:58
